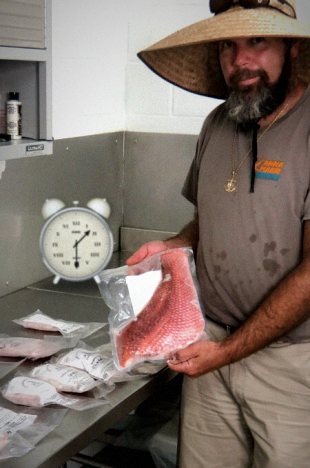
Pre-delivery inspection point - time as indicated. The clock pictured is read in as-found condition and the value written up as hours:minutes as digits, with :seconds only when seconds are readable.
1:30
